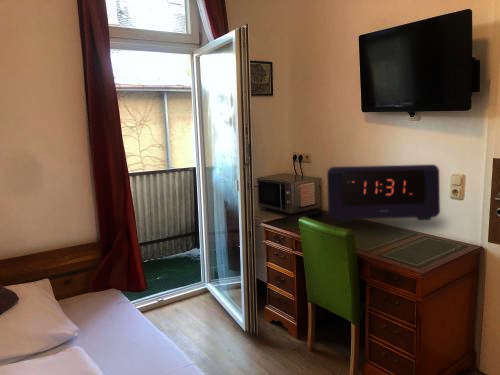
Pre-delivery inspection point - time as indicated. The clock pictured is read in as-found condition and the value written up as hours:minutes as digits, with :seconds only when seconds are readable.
11:31
